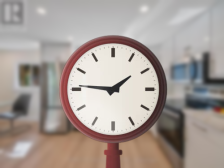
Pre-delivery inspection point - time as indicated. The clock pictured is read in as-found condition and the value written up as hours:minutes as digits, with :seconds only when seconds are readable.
1:46
